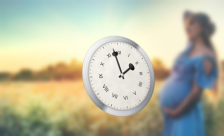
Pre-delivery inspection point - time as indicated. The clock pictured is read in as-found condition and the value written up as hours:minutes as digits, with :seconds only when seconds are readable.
1:58
